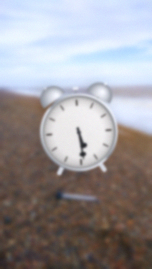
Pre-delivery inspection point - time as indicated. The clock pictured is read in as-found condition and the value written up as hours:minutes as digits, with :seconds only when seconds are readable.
5:29
